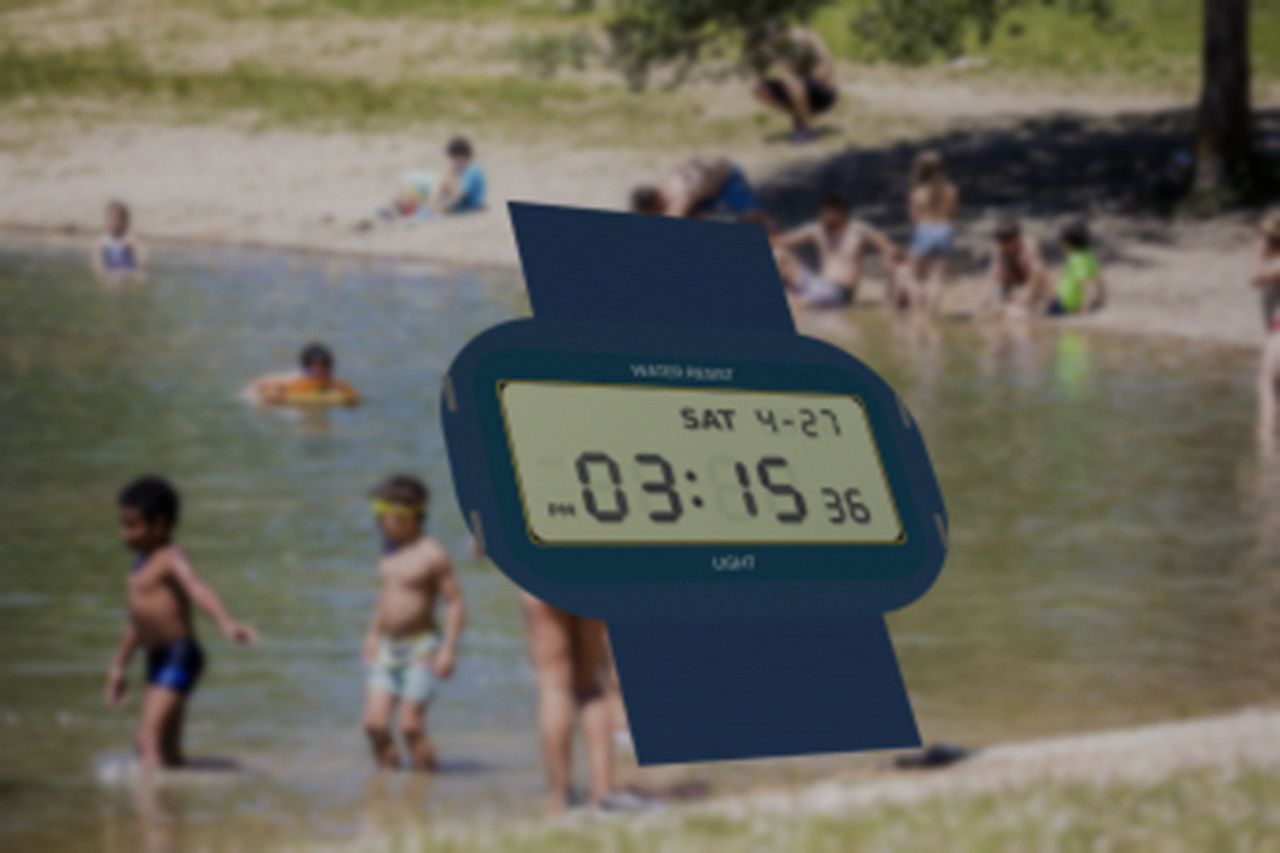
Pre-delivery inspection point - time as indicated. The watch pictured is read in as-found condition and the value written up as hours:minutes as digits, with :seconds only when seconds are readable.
3:15:36
